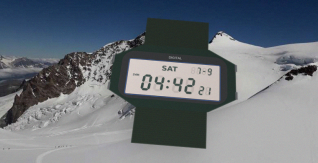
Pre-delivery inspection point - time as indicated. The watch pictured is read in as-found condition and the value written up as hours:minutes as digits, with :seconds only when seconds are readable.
4:42:21
